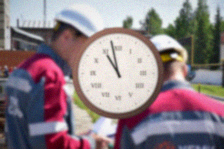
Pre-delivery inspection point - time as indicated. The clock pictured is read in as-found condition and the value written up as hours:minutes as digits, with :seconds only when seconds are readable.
10:58
